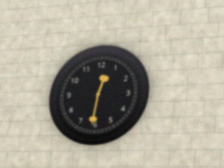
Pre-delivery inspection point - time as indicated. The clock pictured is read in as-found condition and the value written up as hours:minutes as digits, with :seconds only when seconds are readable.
12:31
